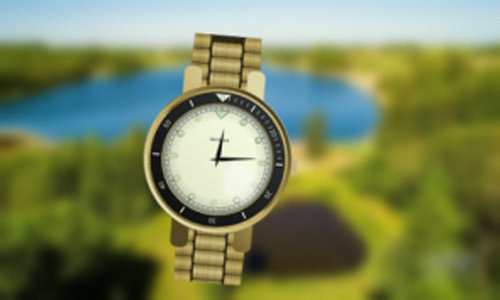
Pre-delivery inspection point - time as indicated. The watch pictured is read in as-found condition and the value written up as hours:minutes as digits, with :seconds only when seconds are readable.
12:14
